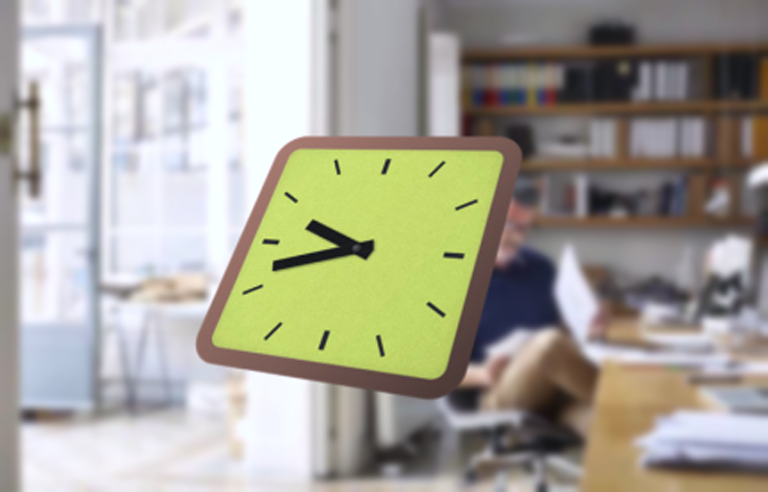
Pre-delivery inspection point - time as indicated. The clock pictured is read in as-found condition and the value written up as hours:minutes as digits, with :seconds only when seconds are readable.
9:42
